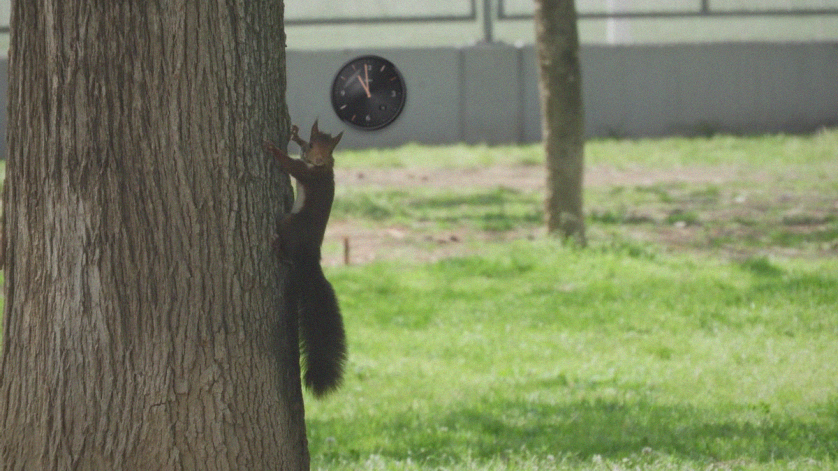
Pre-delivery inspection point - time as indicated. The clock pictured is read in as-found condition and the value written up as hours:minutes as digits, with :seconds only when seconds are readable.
10:59
